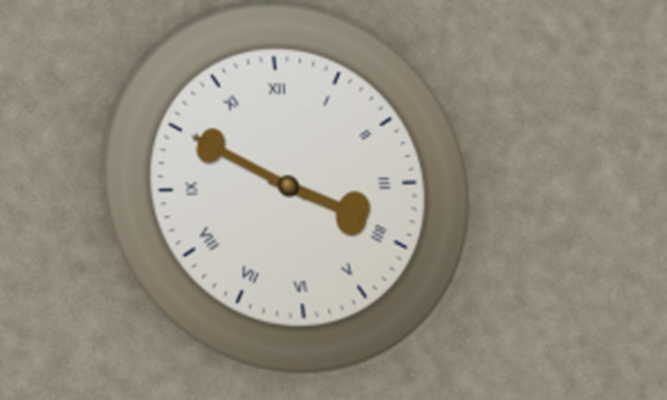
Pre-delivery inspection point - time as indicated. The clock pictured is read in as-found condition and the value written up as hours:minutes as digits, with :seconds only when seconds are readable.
3:50
